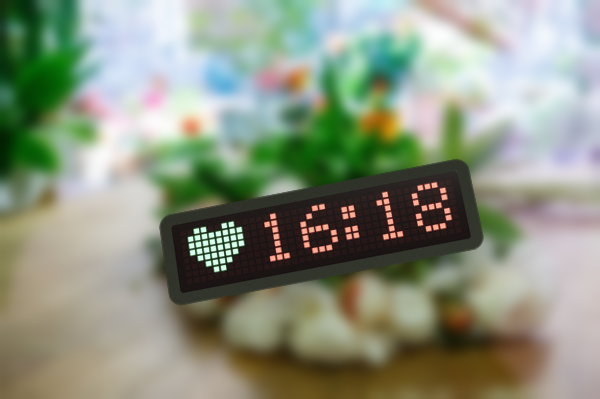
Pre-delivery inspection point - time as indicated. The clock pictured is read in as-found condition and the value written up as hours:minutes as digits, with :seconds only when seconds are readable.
16:18
